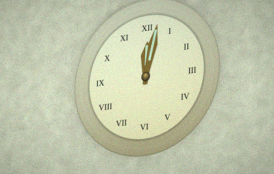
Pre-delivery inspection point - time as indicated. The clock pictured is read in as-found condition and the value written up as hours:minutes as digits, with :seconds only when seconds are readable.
12:02
